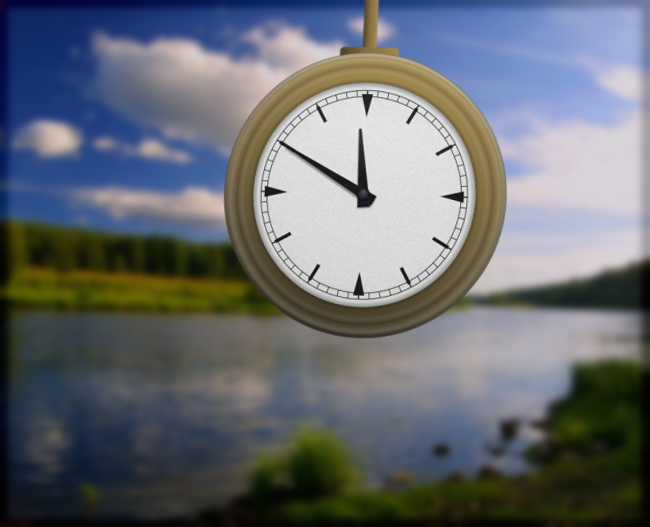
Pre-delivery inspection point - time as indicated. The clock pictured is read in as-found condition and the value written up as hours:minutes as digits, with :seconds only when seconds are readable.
11:50
